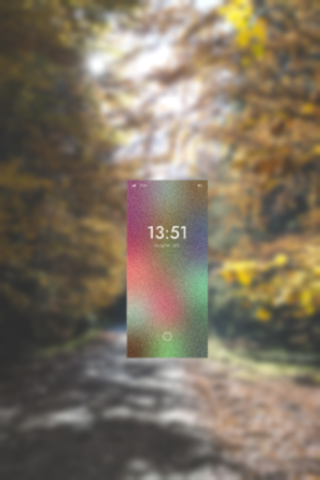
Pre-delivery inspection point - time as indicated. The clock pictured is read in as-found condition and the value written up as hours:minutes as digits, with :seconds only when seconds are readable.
13:51
